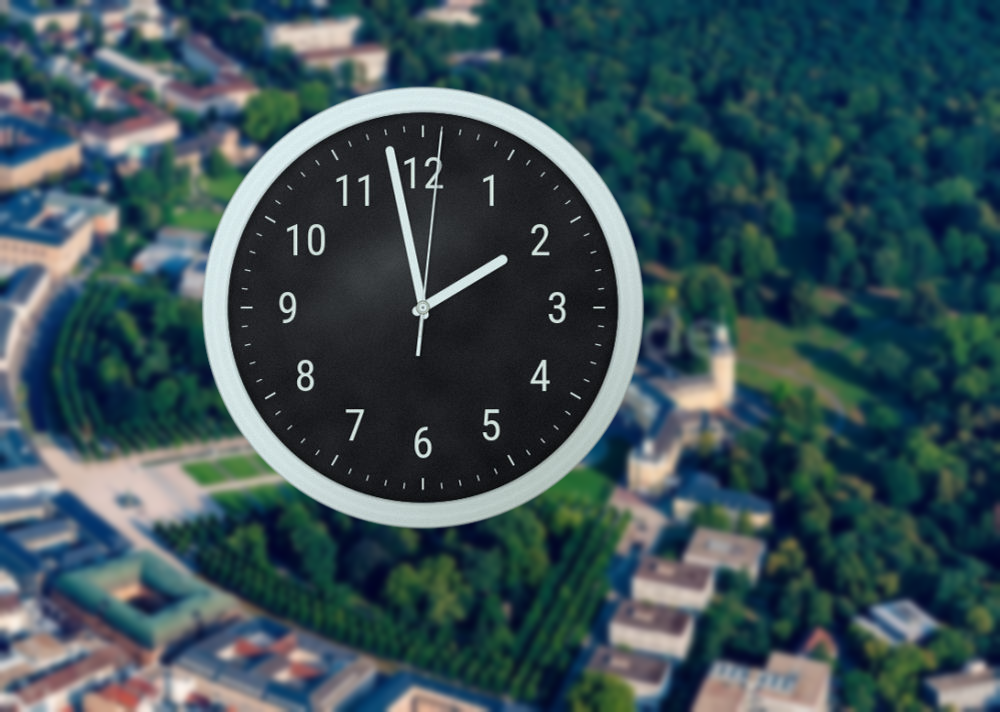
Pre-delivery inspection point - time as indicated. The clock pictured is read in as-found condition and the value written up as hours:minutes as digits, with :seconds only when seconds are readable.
1:58:01
